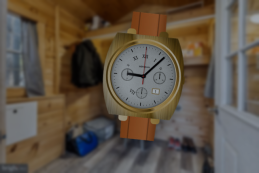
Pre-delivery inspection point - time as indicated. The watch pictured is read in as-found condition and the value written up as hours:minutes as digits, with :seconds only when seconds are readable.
9:07
